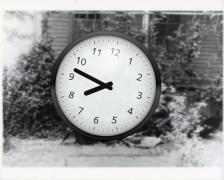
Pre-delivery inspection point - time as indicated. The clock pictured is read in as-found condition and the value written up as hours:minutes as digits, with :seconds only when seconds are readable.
7:47
